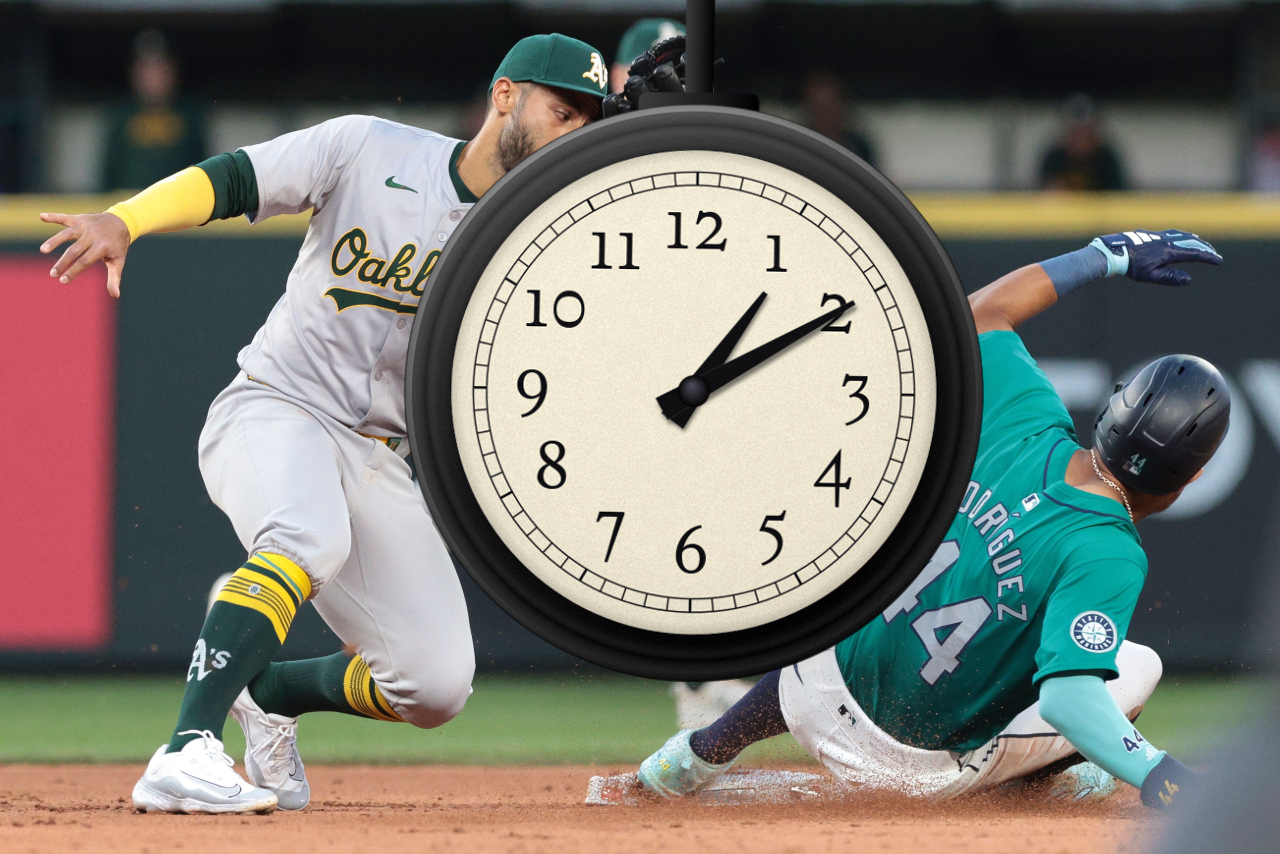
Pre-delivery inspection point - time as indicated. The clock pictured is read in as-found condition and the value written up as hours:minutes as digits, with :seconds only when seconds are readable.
1:10
